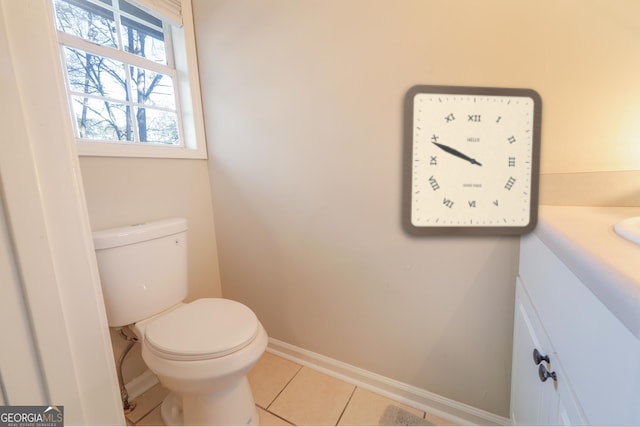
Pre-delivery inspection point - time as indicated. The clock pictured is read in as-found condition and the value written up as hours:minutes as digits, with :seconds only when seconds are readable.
9:49
